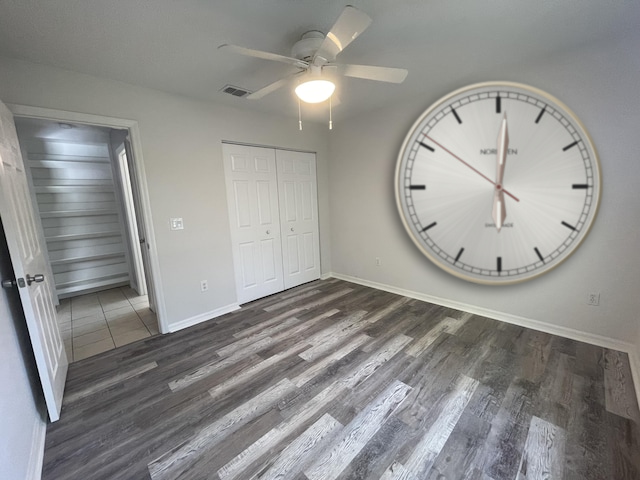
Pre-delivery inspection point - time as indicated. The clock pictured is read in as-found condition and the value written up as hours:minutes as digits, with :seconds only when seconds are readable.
6:00:51
